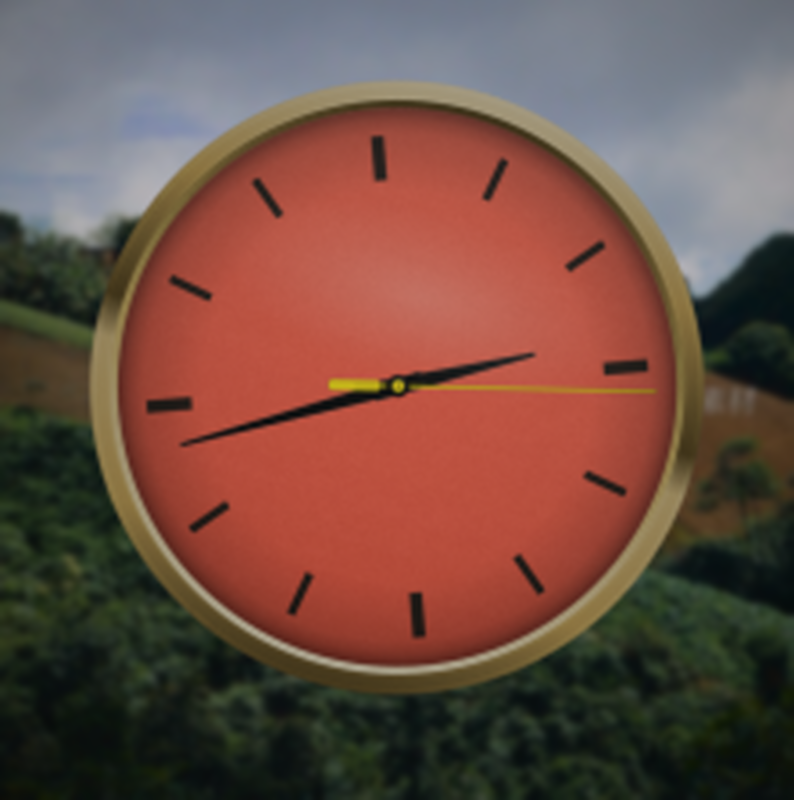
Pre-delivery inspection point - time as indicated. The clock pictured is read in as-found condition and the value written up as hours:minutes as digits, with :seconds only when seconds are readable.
2:43:16
